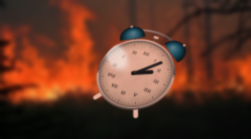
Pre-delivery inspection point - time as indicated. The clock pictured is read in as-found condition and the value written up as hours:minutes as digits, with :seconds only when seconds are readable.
2:07
